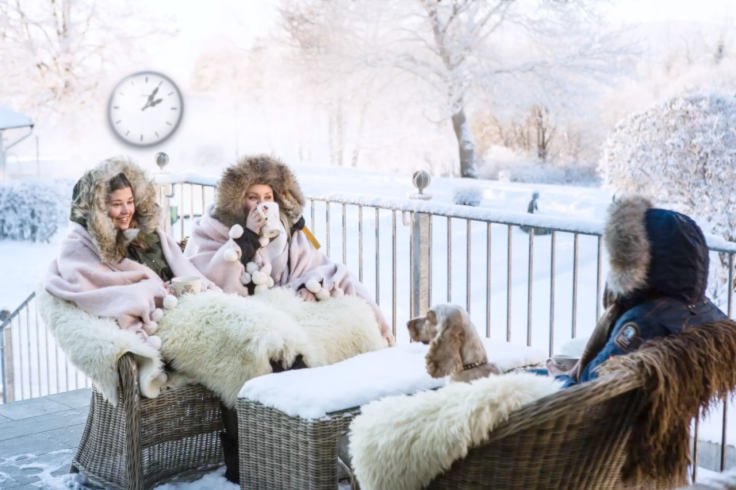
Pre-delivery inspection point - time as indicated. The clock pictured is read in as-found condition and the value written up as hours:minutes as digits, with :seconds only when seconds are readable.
2:05
